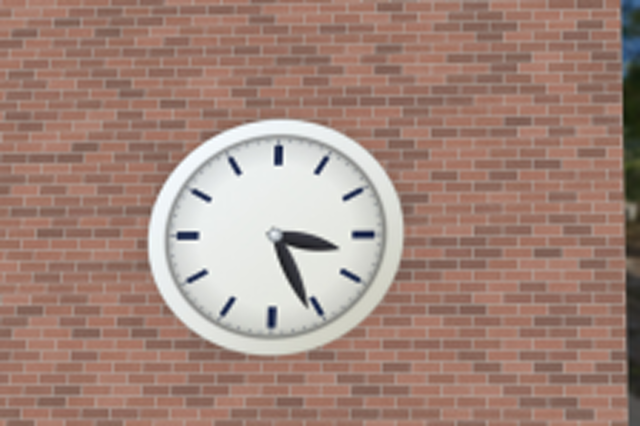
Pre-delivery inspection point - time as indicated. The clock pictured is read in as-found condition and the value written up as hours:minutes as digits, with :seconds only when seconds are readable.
3:26
